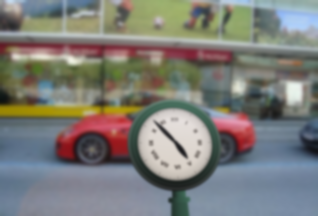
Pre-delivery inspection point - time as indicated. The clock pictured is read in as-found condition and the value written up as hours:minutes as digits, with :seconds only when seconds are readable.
4:53
